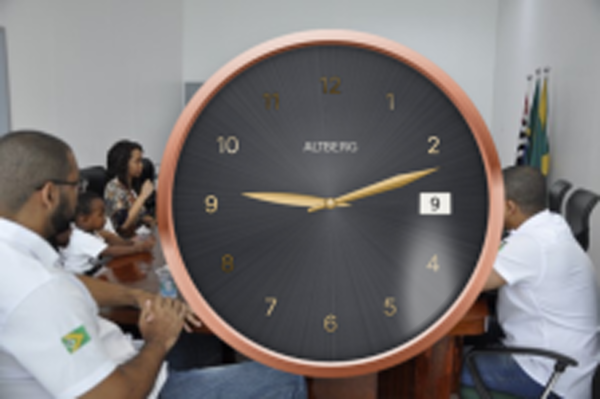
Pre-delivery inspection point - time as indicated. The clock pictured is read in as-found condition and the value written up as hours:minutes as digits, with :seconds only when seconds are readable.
9:12
